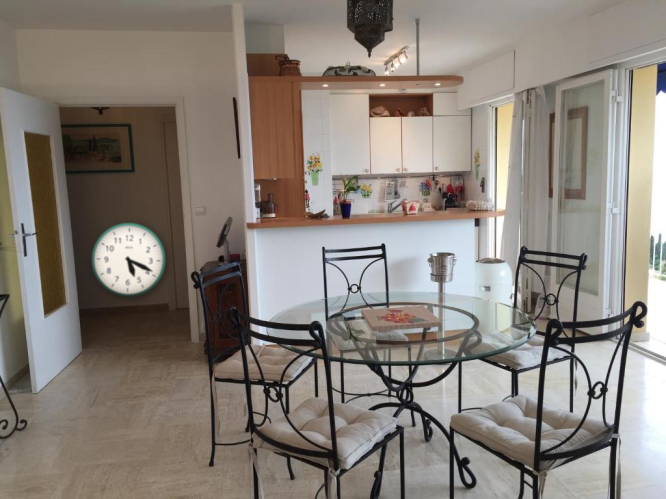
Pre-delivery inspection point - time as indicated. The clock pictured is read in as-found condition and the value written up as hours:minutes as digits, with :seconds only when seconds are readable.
5:19
